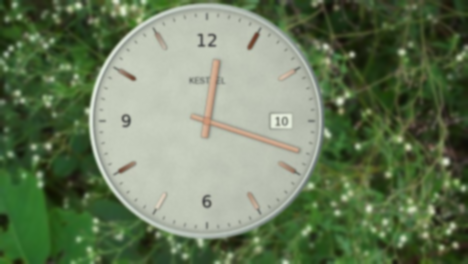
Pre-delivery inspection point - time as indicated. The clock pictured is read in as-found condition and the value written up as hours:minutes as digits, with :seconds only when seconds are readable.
12:18
